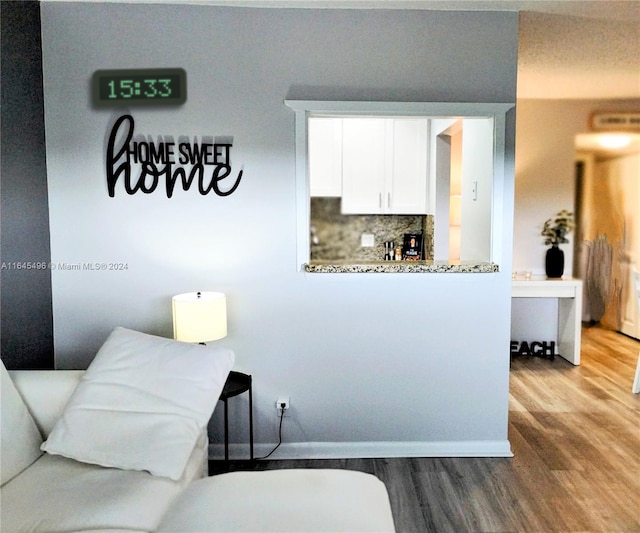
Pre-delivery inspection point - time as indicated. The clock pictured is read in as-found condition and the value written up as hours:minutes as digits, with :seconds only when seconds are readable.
15:33
